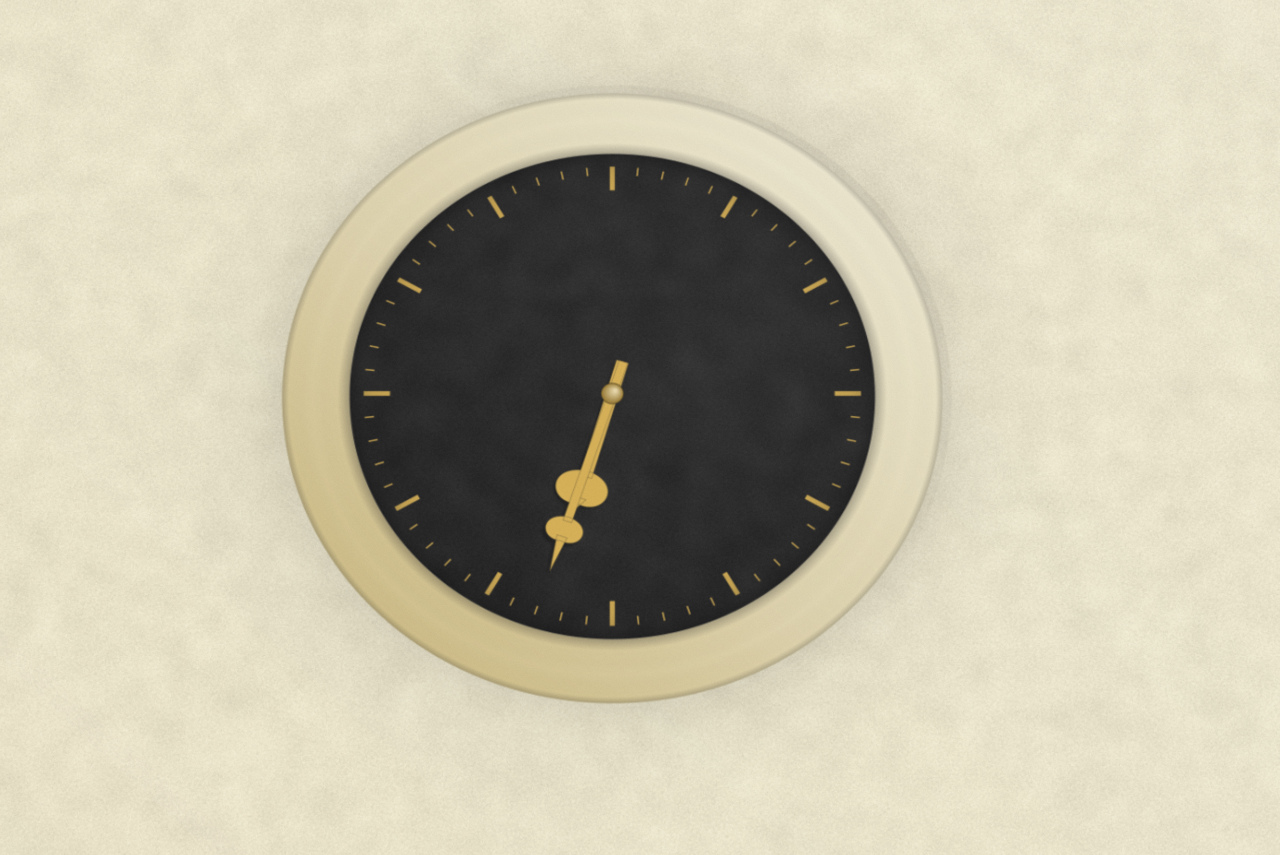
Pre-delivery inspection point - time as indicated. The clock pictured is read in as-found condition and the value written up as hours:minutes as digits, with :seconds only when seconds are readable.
6:33
